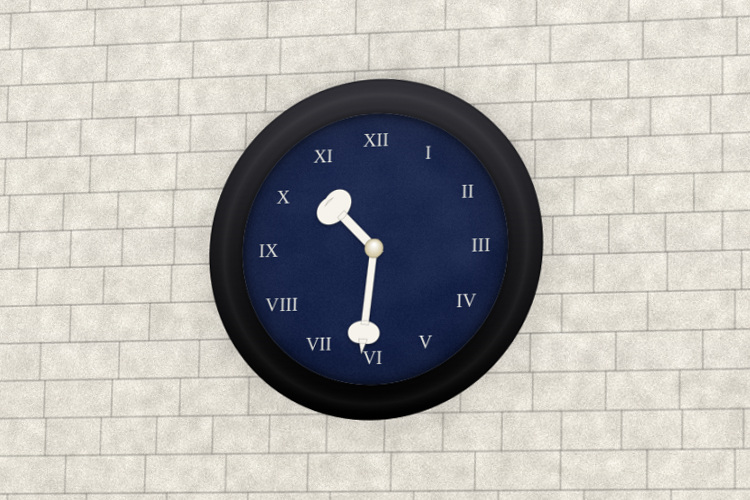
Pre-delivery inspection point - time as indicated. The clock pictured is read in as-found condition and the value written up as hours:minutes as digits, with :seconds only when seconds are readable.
10:31
